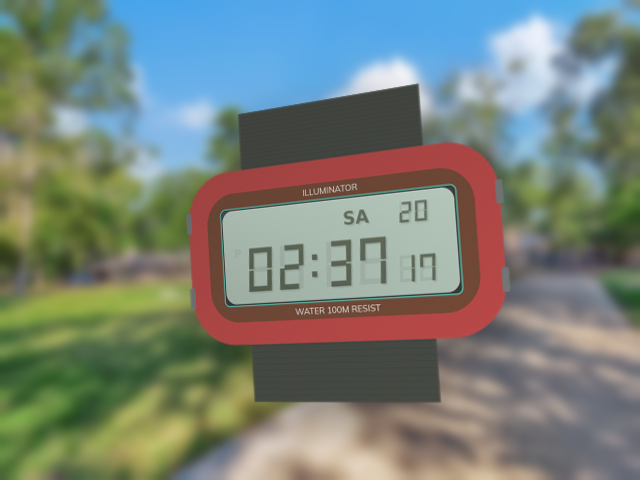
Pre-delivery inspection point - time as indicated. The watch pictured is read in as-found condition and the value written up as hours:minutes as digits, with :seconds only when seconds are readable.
2:37:17
